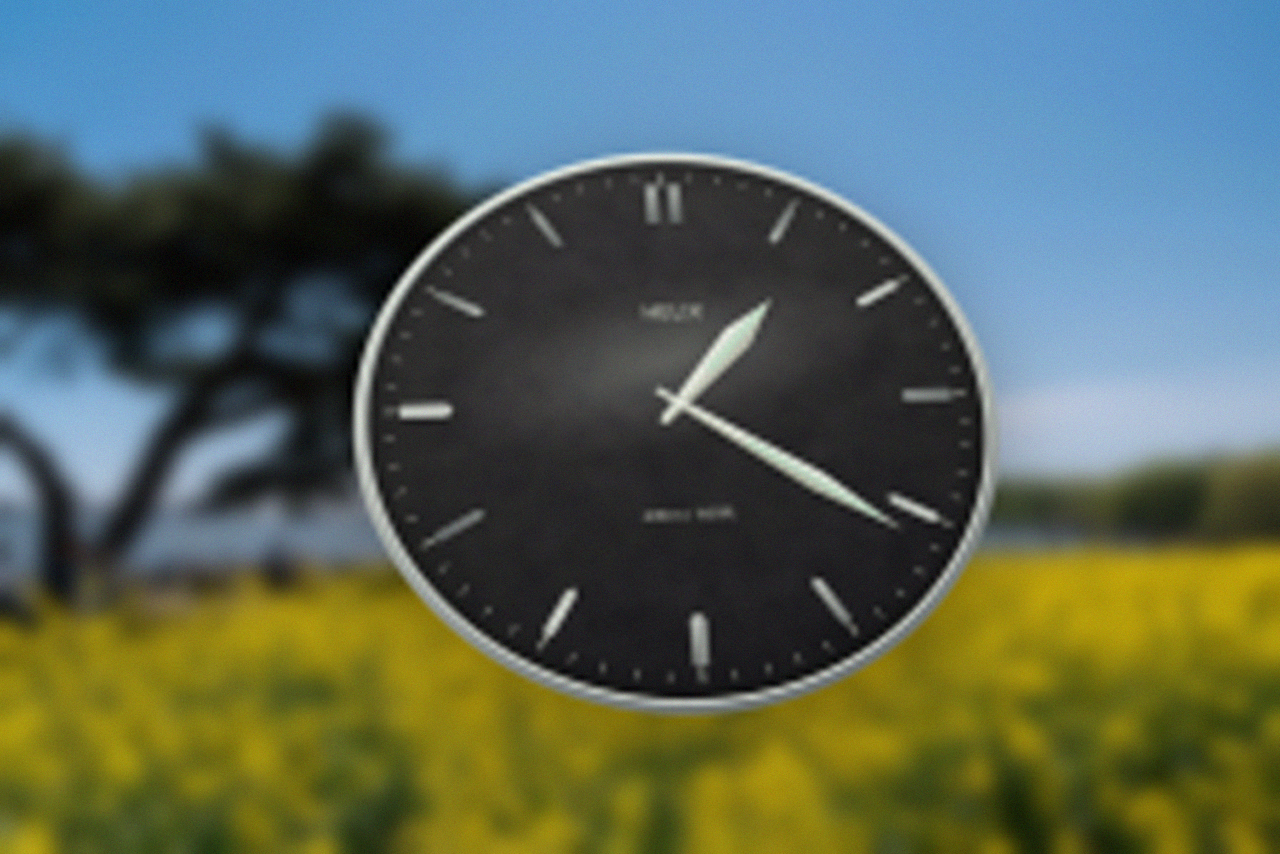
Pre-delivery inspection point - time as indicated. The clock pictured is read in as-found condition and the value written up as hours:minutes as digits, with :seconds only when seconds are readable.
1:21
